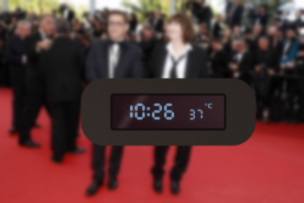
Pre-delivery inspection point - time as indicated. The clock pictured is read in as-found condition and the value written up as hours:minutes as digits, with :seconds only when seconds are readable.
10:26
